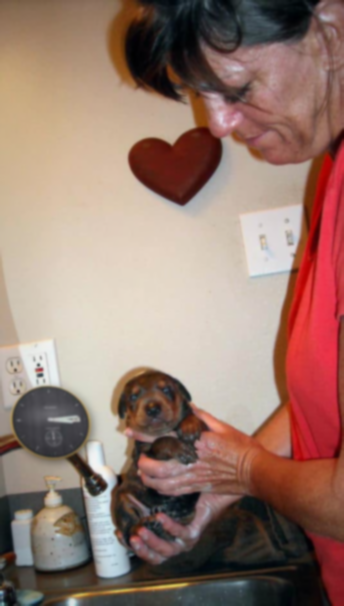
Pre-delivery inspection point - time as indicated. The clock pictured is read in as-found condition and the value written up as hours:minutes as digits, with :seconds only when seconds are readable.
3:14
